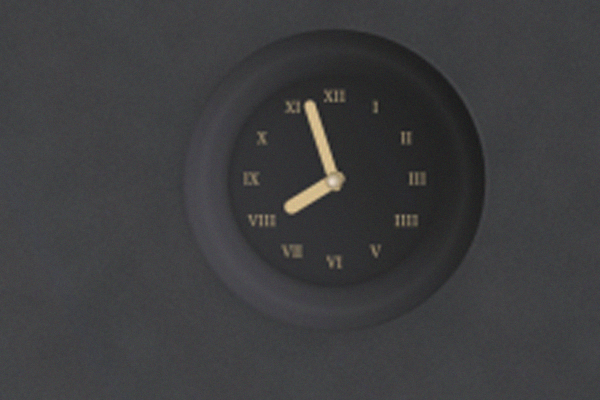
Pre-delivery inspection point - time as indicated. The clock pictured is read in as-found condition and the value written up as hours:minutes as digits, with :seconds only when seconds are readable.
7:57
